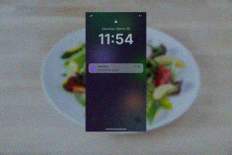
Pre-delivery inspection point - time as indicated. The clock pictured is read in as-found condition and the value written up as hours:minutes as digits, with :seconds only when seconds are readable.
11:54
